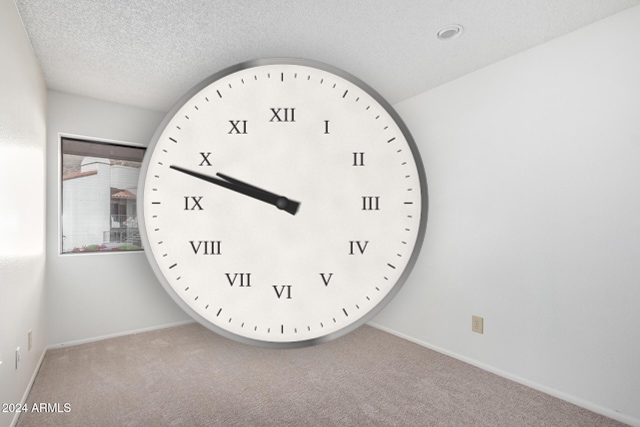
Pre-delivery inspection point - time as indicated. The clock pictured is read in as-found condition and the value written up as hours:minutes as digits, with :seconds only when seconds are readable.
9:48
